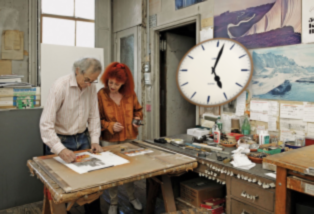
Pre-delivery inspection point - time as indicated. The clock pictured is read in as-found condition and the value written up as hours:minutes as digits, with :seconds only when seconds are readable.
5:02
